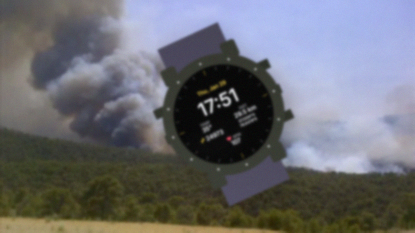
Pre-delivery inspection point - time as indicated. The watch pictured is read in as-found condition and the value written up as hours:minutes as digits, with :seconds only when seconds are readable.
17:51
